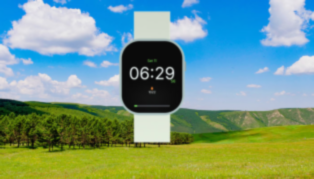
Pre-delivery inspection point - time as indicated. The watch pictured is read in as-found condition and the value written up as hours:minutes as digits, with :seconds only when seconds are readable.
6:29
